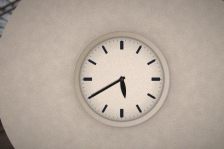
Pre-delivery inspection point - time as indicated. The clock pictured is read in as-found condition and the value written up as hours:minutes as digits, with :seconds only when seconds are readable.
5:40
